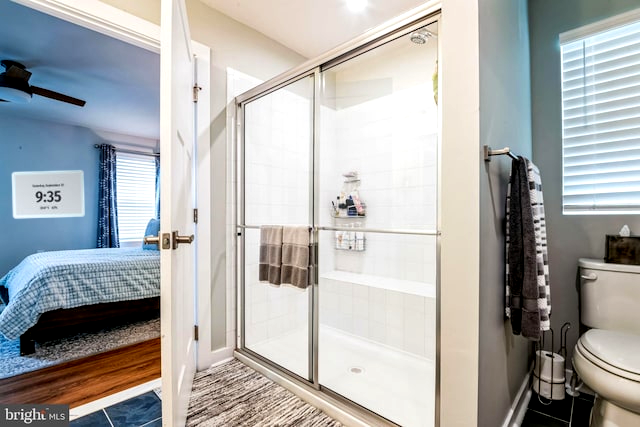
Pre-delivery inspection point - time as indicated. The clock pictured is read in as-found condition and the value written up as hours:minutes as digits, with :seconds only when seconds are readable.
9:35
